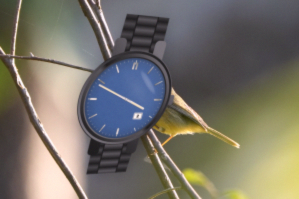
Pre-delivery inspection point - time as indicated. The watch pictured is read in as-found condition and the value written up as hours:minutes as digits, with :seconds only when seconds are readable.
3:49
